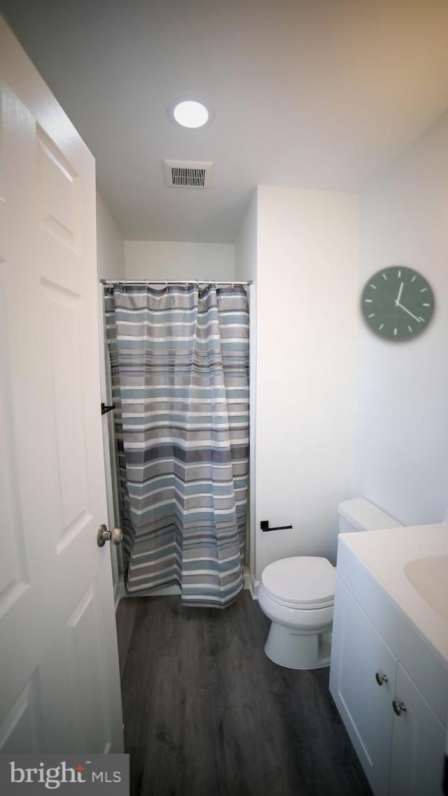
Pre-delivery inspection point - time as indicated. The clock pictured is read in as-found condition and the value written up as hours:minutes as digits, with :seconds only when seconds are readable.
12:21
